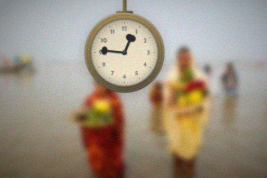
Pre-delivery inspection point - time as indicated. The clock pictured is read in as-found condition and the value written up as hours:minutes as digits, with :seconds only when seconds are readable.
12:46
